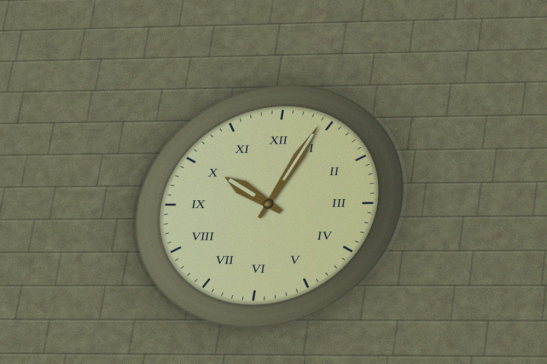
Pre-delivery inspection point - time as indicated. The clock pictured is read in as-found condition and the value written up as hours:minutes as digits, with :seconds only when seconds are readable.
10:04
